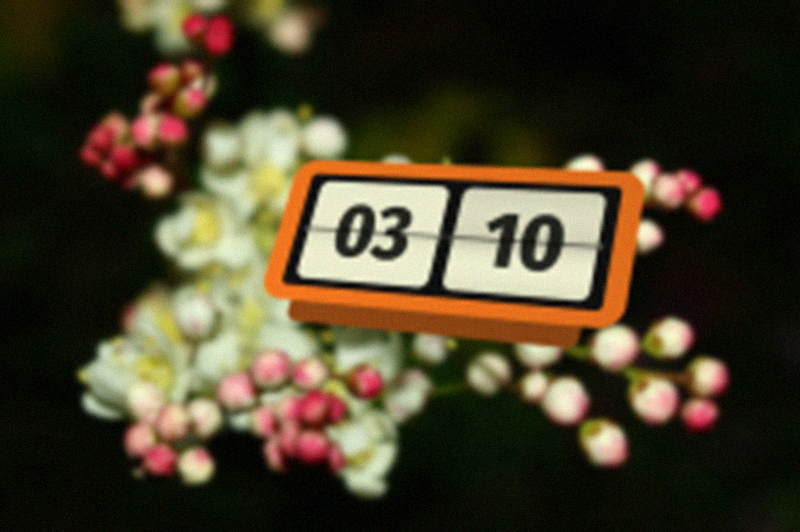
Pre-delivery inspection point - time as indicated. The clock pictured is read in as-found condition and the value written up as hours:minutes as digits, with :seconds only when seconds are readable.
3:10
